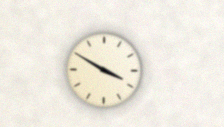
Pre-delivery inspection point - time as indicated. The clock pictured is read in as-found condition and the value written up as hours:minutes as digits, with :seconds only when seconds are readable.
3:50
